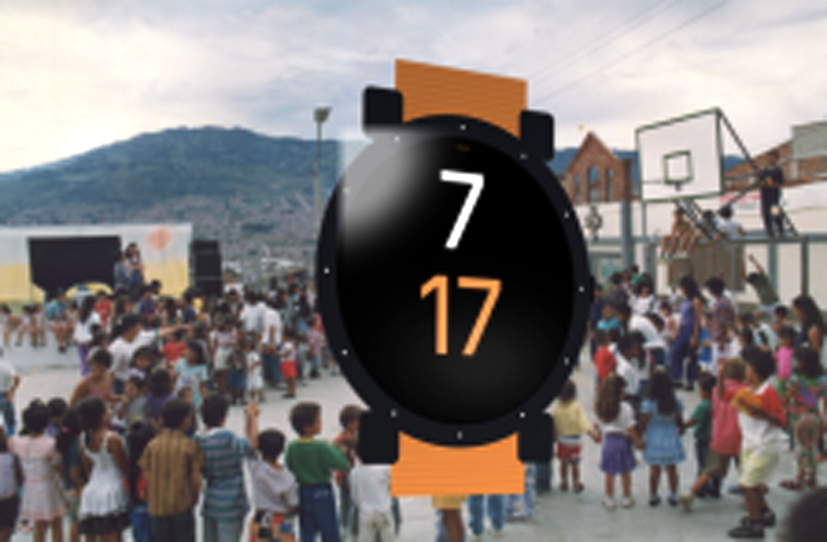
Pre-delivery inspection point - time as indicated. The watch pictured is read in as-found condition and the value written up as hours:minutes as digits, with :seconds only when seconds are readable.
7:17
